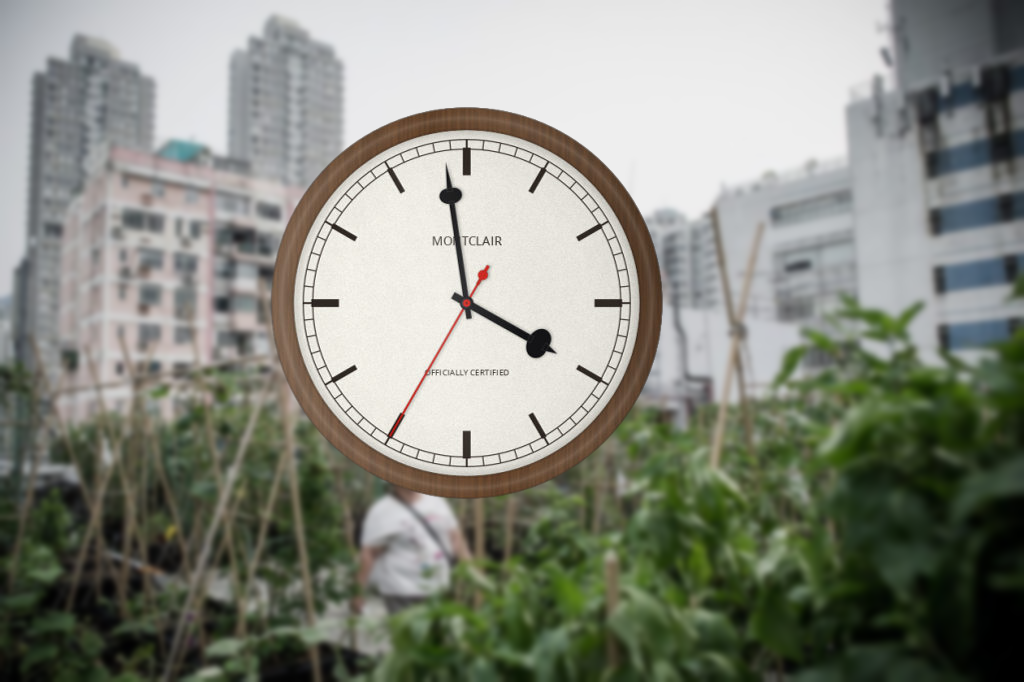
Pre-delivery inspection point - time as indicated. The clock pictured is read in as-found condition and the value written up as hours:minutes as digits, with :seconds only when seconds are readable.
3:58:35
